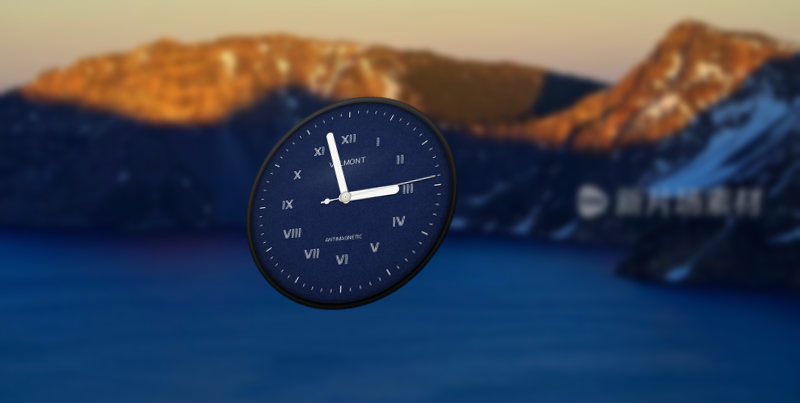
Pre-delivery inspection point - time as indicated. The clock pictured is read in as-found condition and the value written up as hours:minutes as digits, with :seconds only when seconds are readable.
2:57:14
